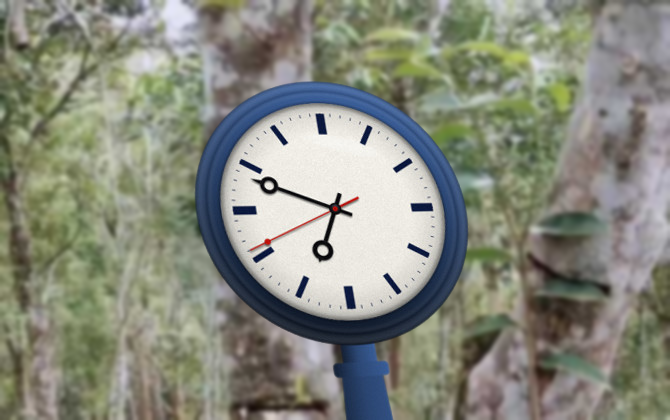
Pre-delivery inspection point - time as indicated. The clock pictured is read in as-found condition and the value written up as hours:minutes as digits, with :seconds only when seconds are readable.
6:48:41
